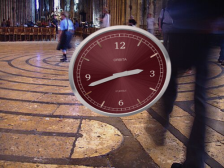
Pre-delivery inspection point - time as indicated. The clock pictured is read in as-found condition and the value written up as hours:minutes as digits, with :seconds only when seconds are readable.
2:42
